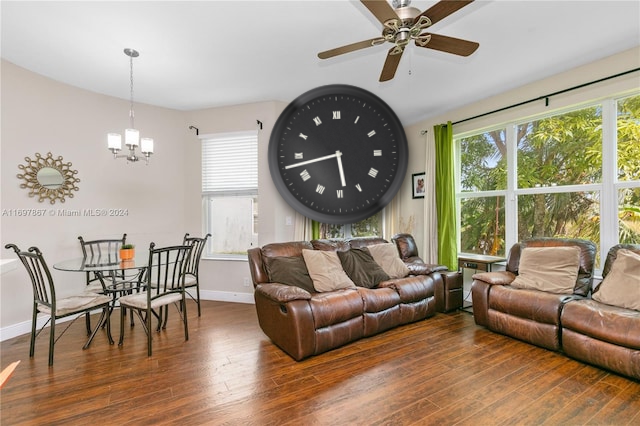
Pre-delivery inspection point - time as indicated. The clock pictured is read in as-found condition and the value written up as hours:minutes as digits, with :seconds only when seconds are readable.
5:43
